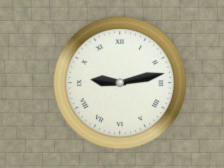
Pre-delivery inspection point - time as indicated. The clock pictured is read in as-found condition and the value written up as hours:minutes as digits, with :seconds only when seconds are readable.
9:13
